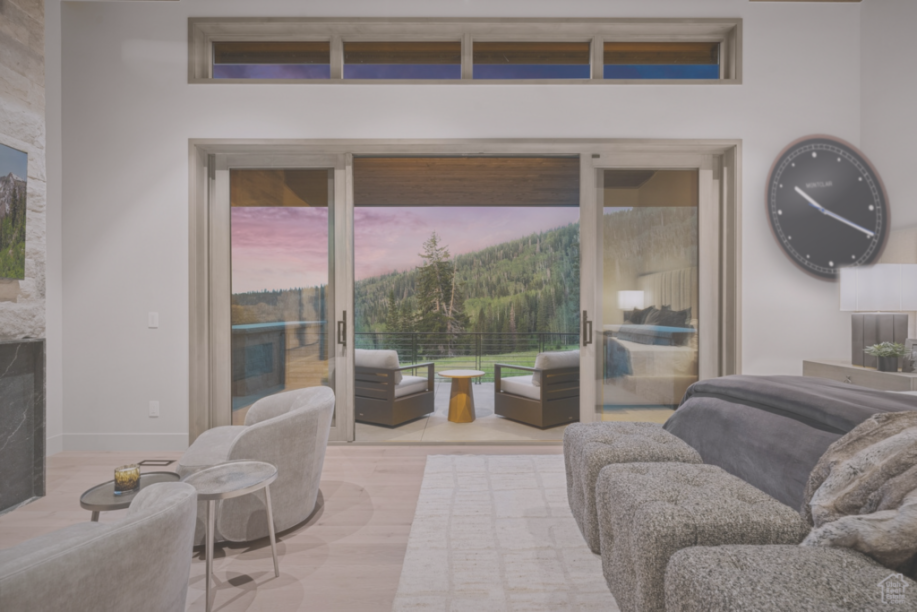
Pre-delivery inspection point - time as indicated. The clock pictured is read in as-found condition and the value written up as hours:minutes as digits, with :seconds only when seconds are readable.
10:19:19
